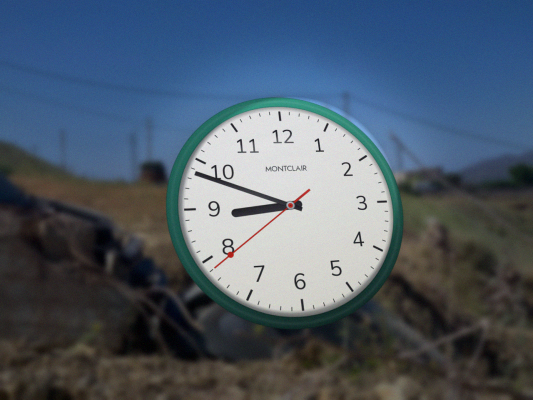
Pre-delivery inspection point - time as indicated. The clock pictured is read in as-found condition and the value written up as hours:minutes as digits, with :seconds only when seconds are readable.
8:48:39
